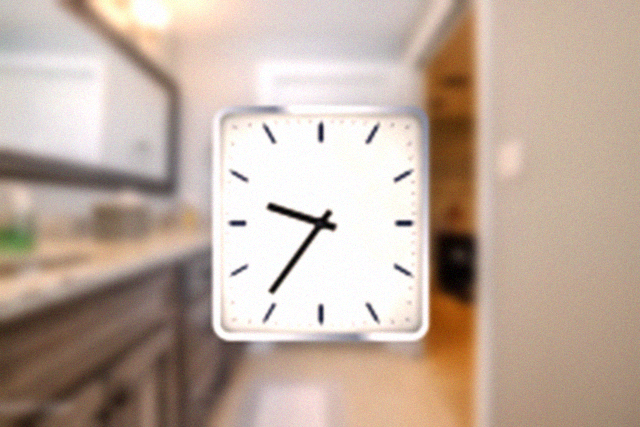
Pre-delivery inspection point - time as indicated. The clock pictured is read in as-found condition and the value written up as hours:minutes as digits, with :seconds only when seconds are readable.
9:36
